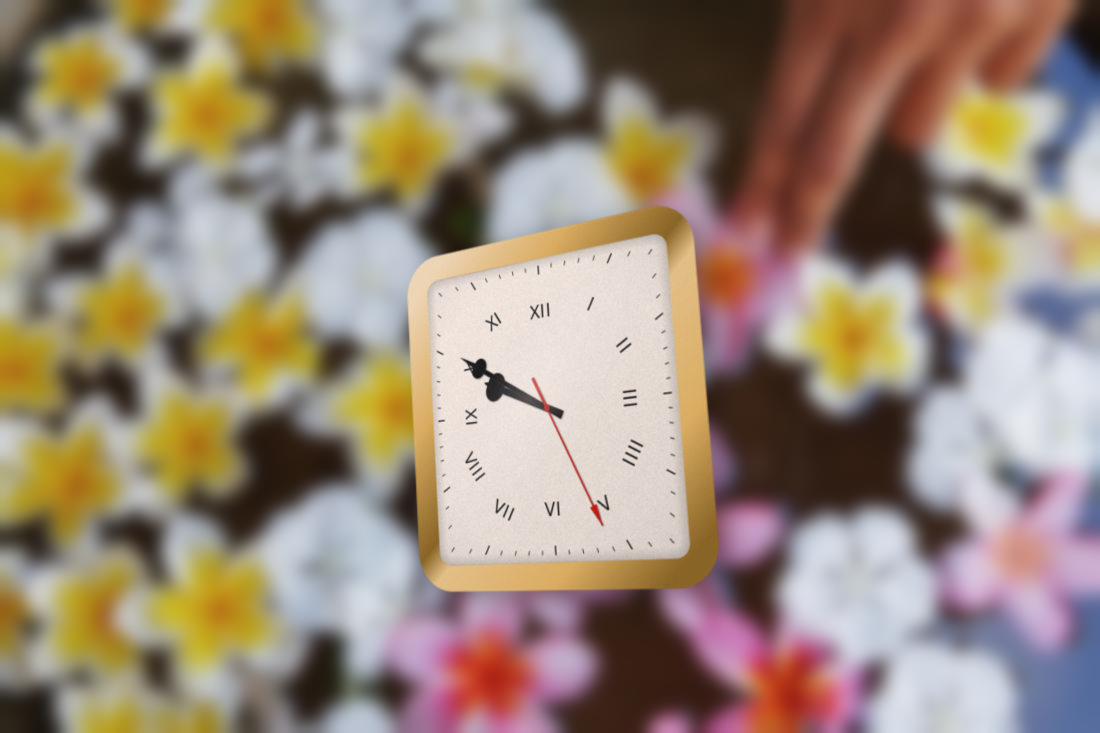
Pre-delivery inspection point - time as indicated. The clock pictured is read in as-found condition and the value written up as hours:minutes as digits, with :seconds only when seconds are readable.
9:50:26
